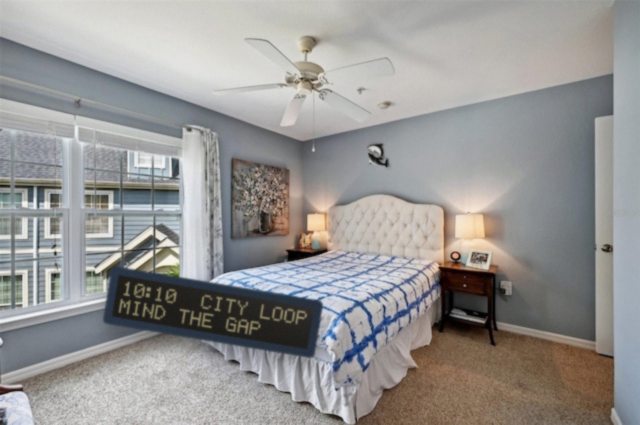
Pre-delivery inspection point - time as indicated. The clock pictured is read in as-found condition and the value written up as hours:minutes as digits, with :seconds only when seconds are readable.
10:10
